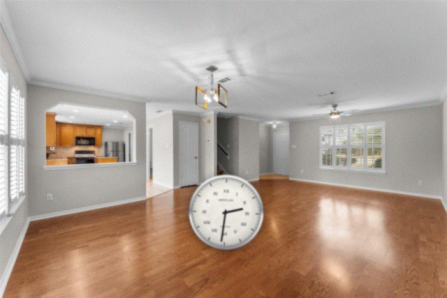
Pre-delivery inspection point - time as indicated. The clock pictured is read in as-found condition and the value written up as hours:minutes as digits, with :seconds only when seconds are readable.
2:31
